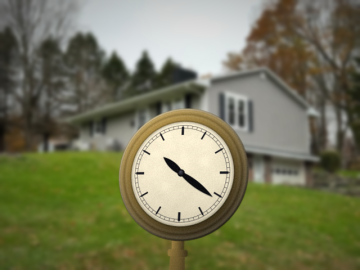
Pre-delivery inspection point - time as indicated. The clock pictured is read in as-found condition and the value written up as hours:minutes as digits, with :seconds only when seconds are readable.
10:21
